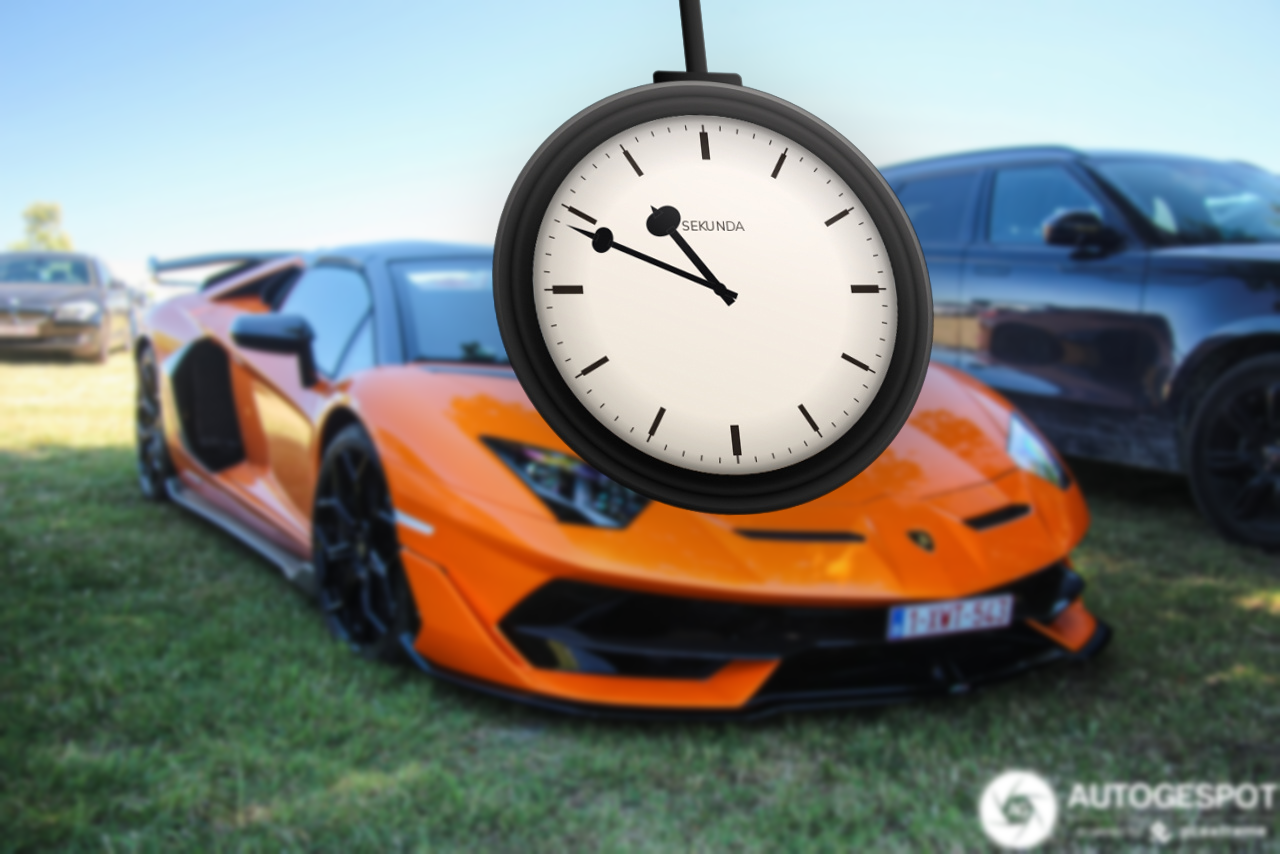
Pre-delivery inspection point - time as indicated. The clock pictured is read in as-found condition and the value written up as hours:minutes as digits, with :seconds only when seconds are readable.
10:49
